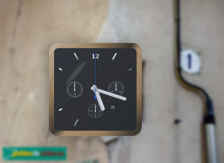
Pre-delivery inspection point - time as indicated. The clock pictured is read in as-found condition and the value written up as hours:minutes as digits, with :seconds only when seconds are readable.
5:18
